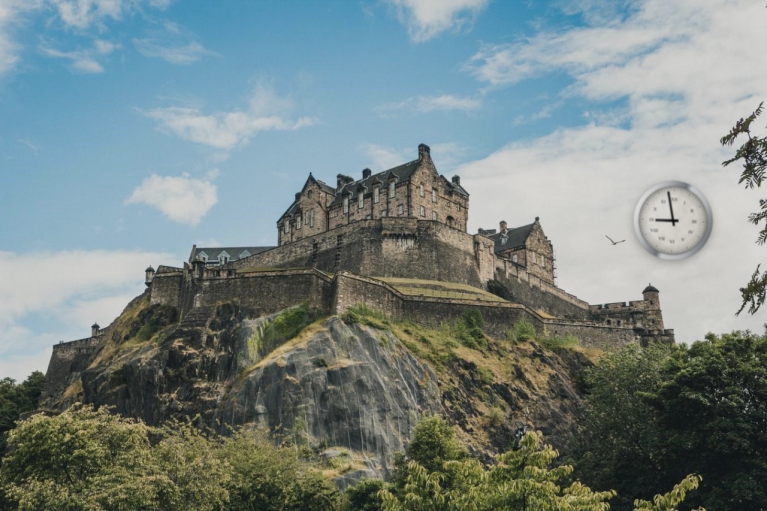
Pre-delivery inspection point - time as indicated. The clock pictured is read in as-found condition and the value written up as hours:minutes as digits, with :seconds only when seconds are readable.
8:58
